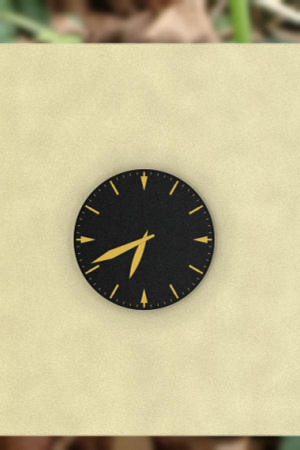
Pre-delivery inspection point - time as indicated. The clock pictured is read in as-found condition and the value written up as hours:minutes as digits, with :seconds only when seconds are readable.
6:41
